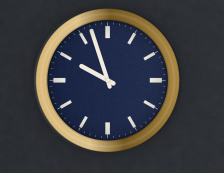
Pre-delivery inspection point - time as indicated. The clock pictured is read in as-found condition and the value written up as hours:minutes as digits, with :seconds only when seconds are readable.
9:57
